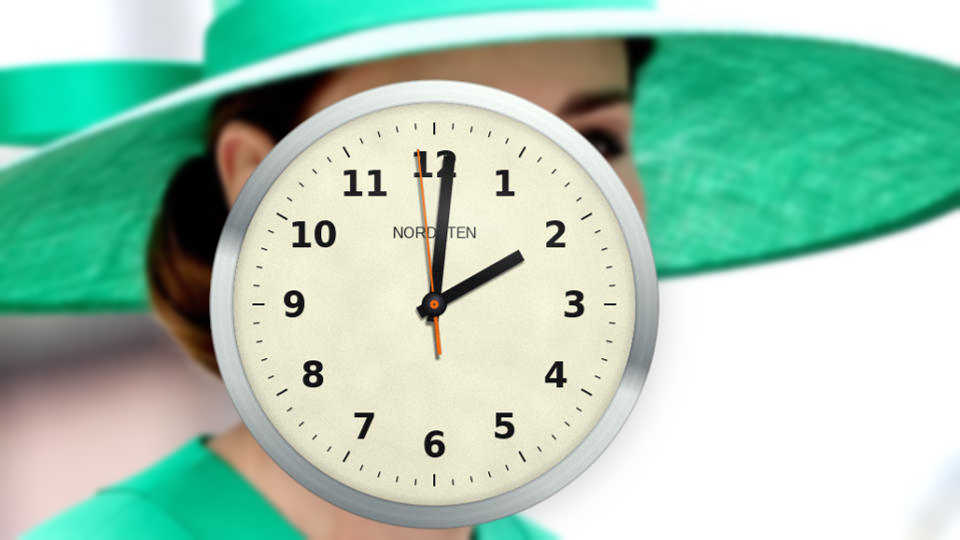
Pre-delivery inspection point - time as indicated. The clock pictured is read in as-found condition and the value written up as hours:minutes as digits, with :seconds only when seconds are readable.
2:00:59
